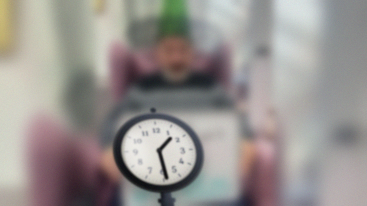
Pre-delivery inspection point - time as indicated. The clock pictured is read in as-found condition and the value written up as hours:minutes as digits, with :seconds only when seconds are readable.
1:29
